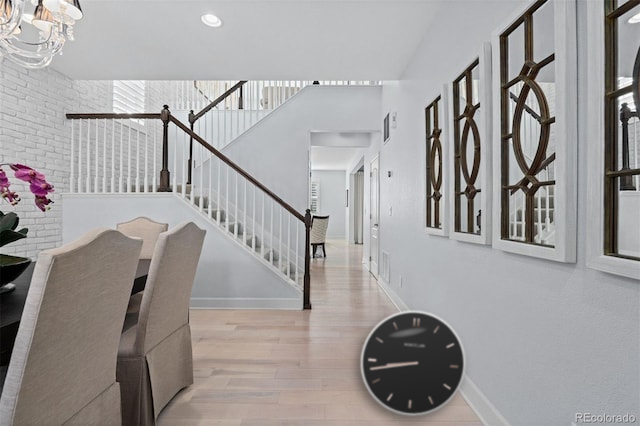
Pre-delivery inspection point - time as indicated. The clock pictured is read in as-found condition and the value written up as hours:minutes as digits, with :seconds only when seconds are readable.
8:43
